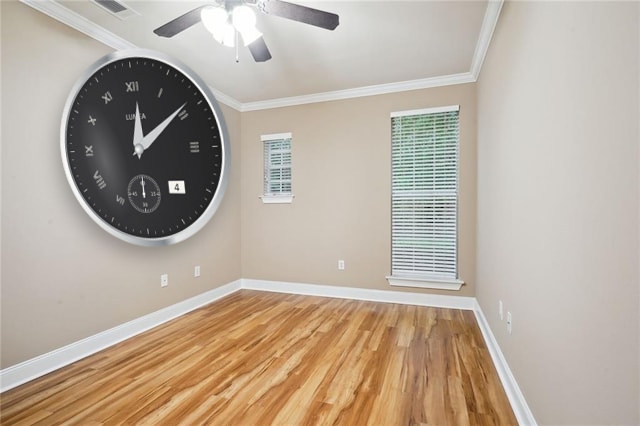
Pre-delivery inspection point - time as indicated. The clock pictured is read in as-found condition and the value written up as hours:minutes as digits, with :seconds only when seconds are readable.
12:09
